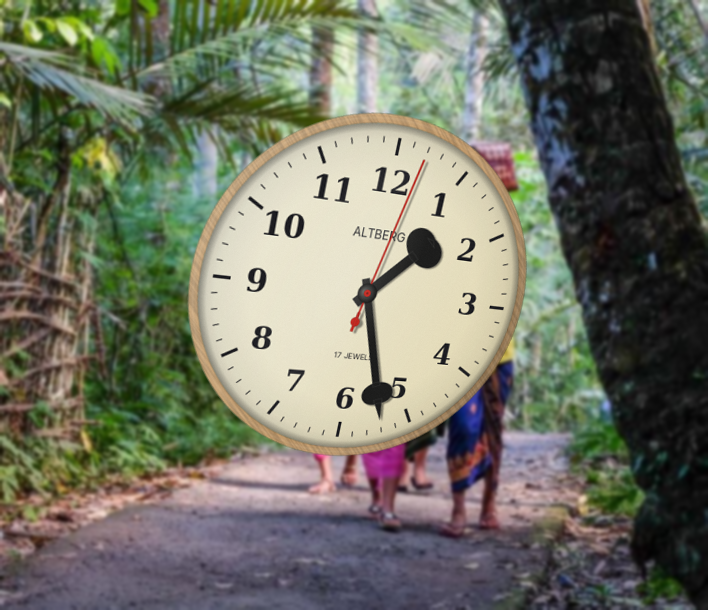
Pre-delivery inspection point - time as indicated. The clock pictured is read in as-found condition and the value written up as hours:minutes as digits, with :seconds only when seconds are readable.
1:27:02
